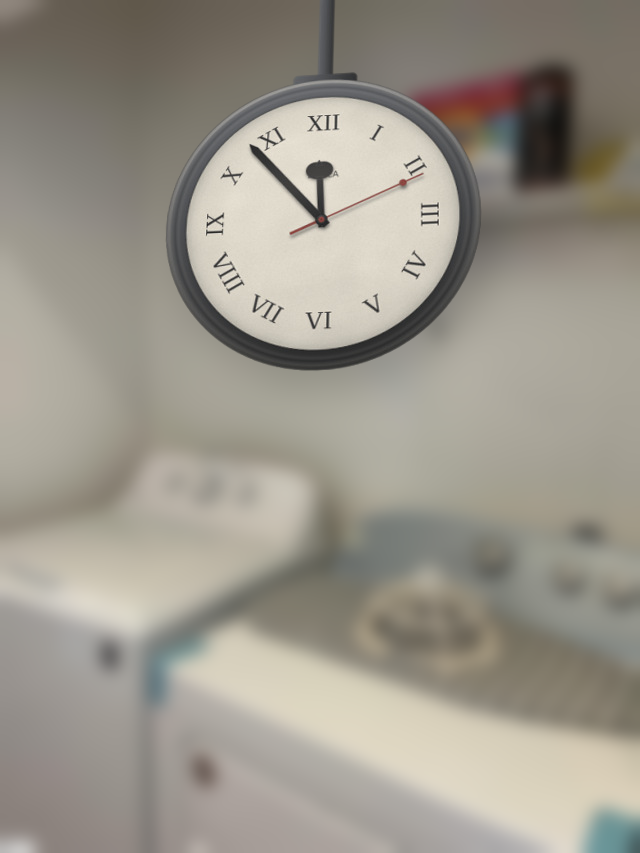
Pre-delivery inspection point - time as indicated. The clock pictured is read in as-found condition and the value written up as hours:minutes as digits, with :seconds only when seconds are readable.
11:53:11
